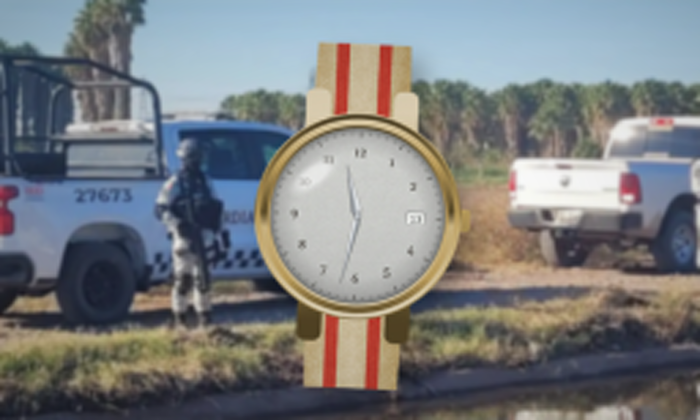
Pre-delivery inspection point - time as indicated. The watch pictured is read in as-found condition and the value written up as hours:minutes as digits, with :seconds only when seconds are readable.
11:32
